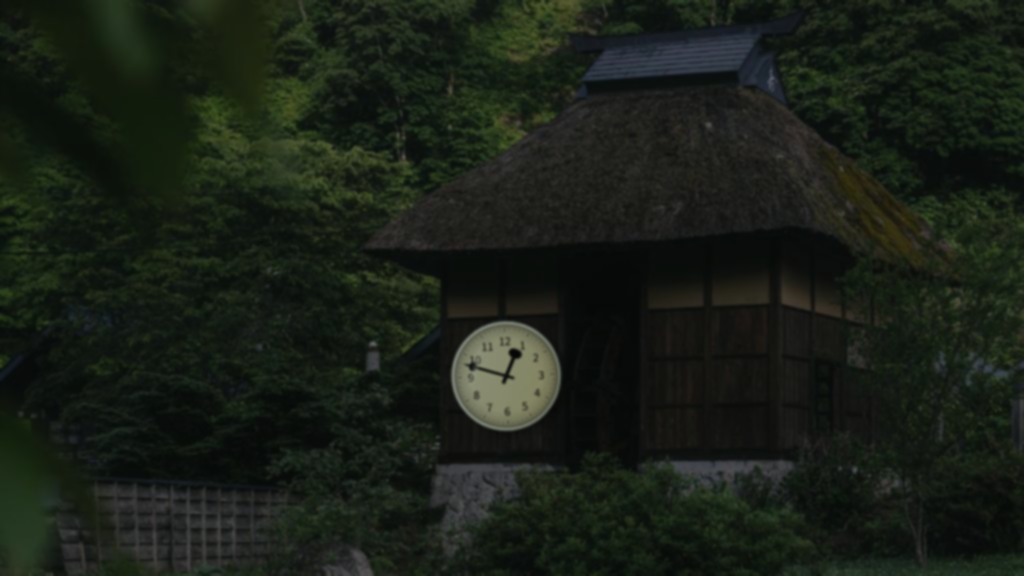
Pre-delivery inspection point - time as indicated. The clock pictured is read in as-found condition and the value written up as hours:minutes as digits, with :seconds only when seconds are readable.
12:48
